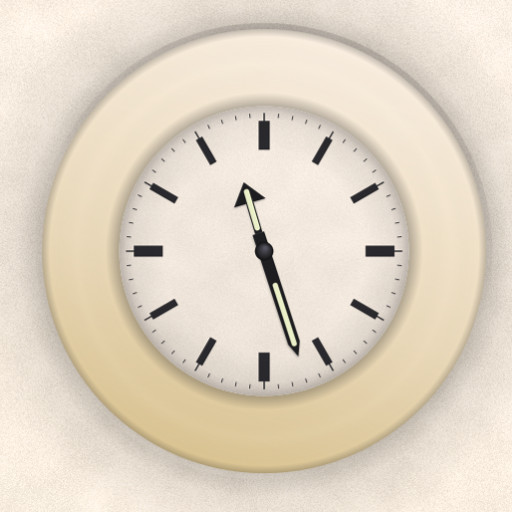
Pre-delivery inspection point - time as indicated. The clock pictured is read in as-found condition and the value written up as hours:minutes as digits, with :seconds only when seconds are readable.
11:27
